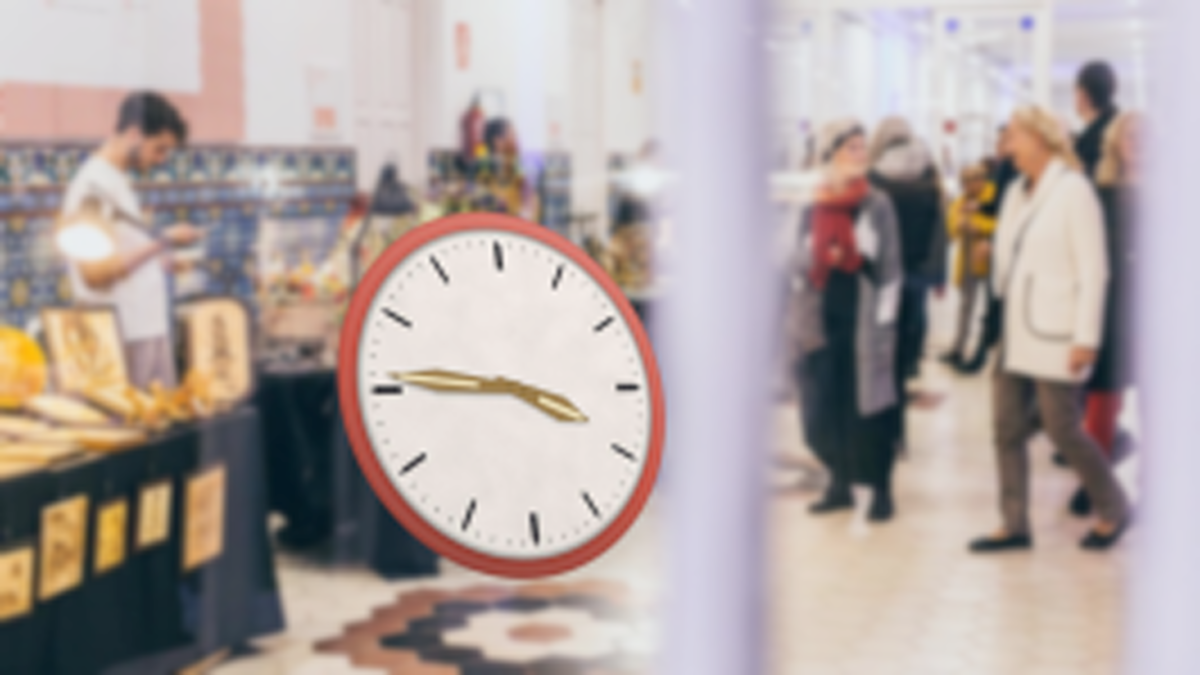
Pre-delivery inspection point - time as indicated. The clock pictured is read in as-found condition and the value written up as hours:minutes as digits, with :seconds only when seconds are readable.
3:46
